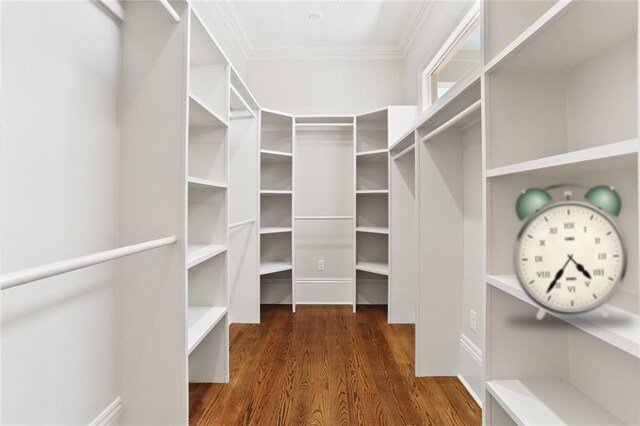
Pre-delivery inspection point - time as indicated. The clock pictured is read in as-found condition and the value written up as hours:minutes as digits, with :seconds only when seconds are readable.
4:36
